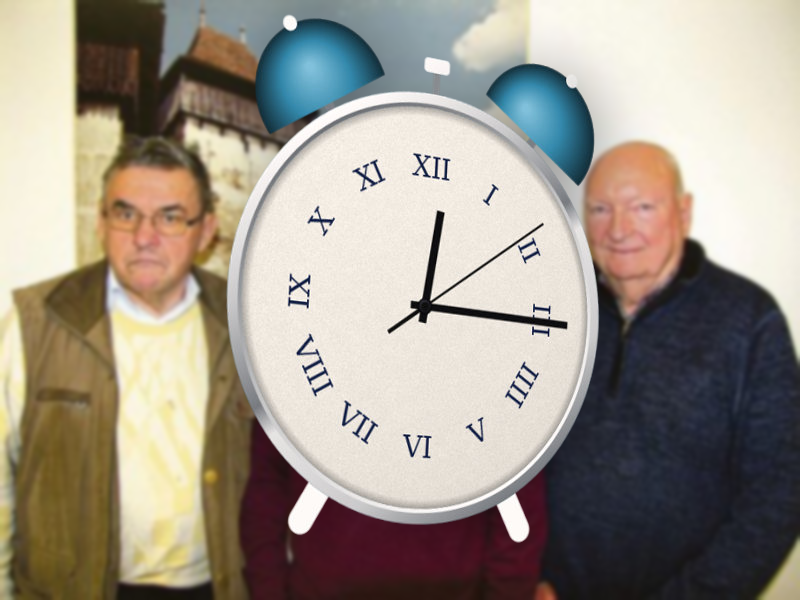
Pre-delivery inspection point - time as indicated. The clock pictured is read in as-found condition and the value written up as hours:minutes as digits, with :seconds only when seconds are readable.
12:15:09
